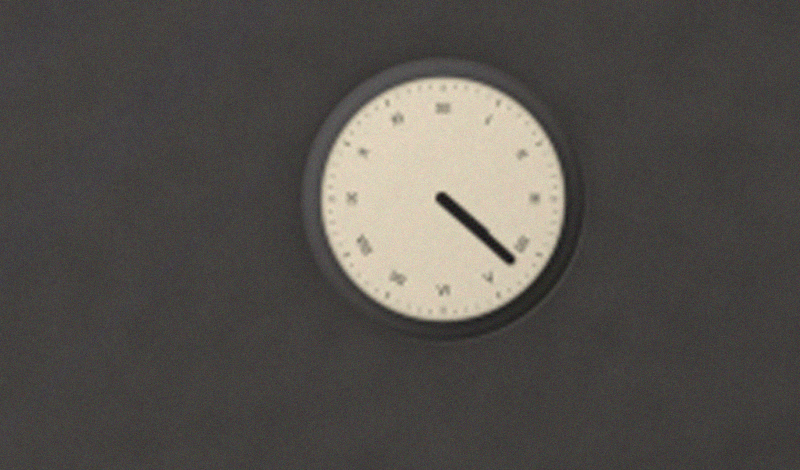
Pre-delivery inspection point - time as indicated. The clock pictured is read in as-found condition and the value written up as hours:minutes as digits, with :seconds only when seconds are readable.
4:22
